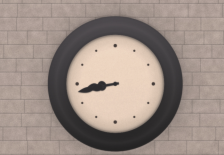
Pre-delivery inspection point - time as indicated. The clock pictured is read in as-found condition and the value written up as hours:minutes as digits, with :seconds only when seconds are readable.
8:43
